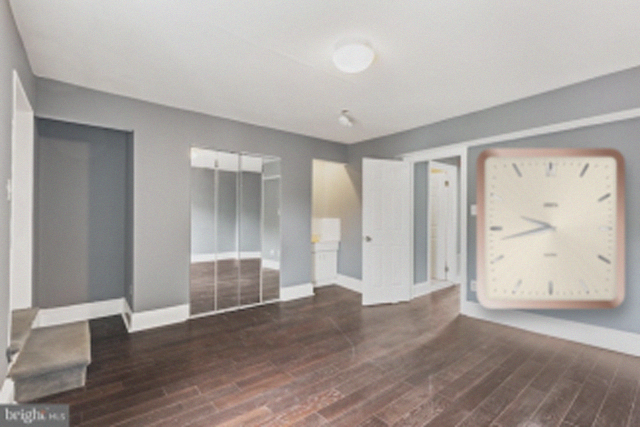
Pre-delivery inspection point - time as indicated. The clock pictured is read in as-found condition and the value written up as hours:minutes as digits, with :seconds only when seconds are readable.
9:43
